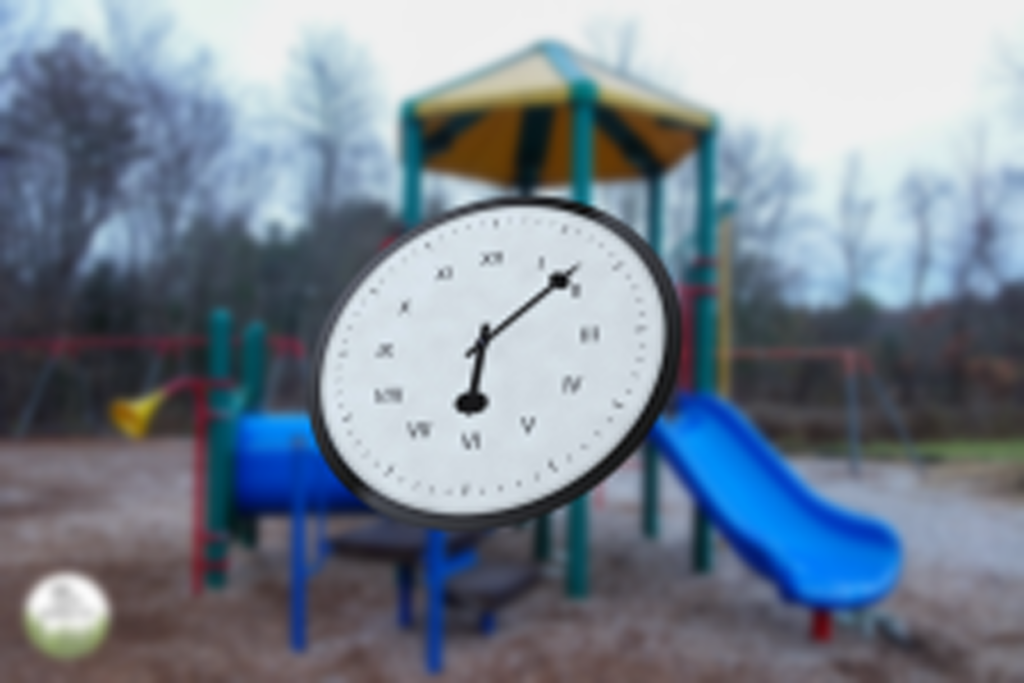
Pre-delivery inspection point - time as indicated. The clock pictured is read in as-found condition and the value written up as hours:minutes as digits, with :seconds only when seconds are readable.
6:08
